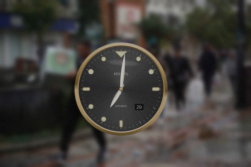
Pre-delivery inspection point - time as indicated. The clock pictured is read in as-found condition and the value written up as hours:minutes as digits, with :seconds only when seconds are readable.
7:01
